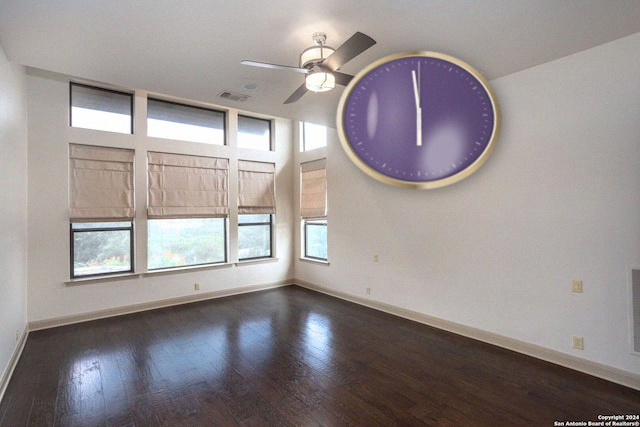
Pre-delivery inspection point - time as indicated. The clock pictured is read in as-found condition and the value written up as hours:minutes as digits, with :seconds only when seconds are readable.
5:59:00
